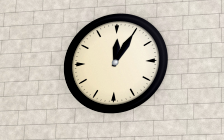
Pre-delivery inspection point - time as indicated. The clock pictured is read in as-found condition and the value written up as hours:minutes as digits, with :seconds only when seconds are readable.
12:05
